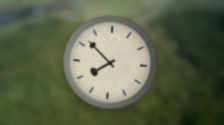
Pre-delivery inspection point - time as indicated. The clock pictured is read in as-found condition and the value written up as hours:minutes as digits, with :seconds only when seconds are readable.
7:52
